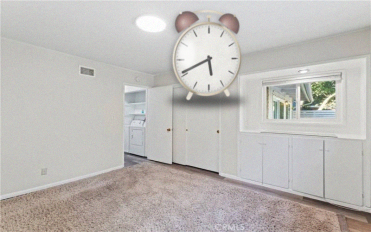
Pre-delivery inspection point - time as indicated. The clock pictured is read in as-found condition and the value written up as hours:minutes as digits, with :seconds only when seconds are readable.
5:41
